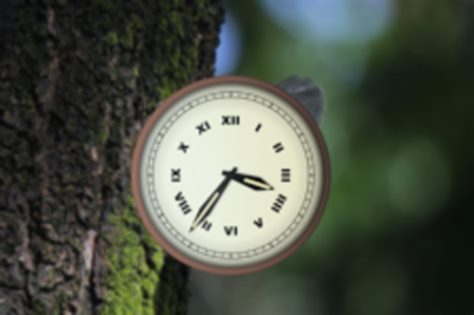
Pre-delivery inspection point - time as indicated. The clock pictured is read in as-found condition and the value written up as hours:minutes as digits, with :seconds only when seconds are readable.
3:36
